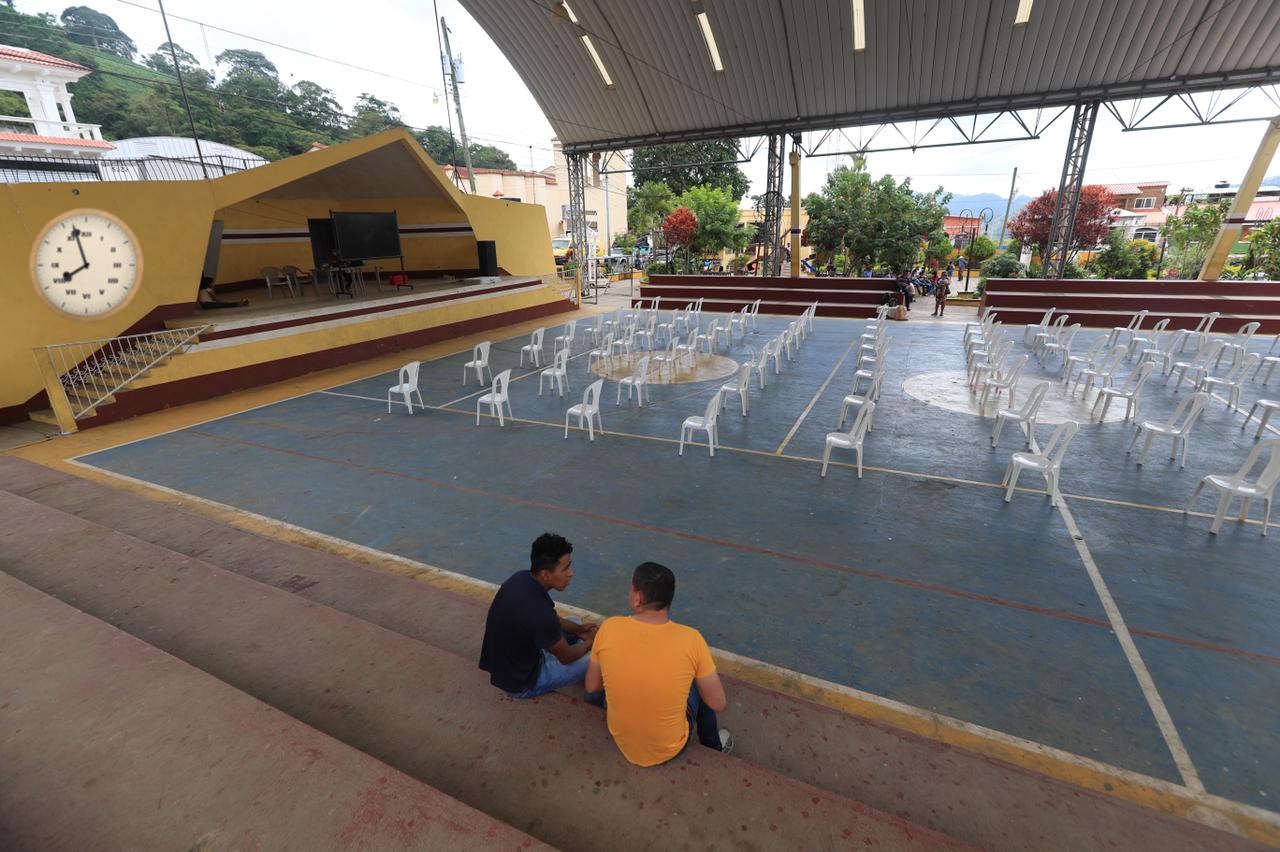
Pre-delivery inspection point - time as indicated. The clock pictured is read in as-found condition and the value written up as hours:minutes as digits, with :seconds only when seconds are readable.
7:57
